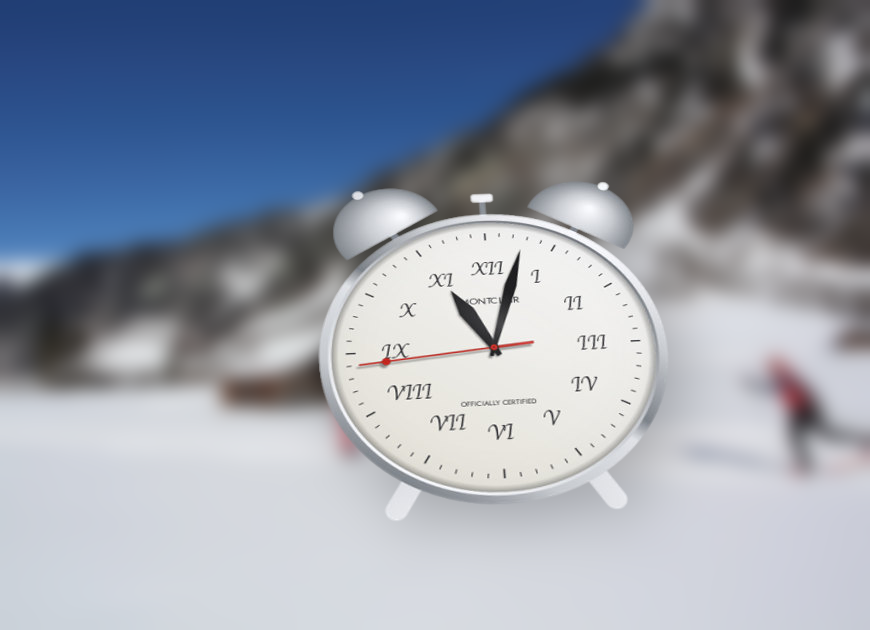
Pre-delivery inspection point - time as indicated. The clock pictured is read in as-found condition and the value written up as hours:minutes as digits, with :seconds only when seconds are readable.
11:02:44
